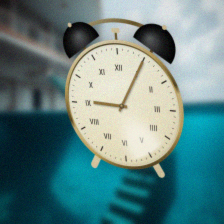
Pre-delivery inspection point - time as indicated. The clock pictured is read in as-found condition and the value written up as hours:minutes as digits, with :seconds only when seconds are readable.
9:05
